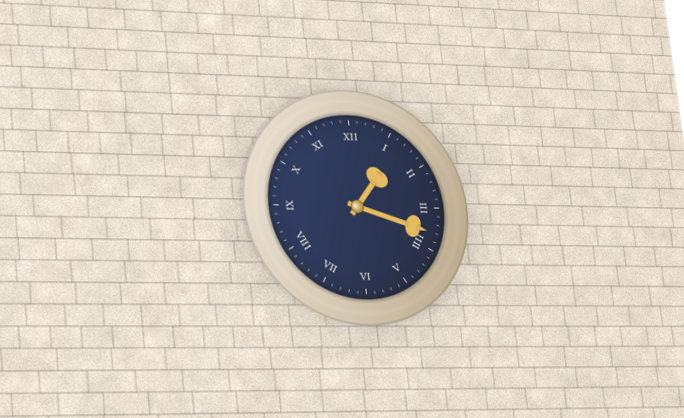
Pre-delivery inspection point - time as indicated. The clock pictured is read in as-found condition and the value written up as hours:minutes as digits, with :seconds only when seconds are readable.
1:18
